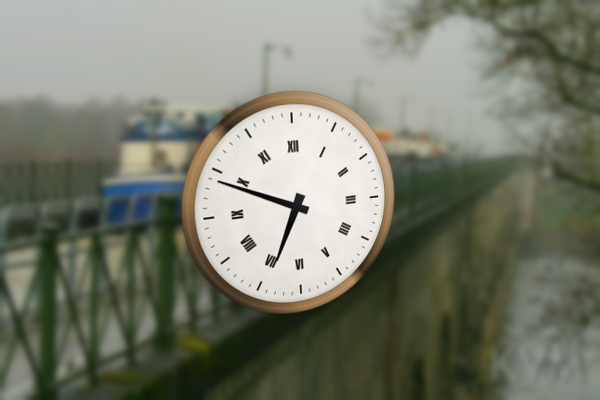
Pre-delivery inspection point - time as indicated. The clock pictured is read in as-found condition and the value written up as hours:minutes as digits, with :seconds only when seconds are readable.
6:49
